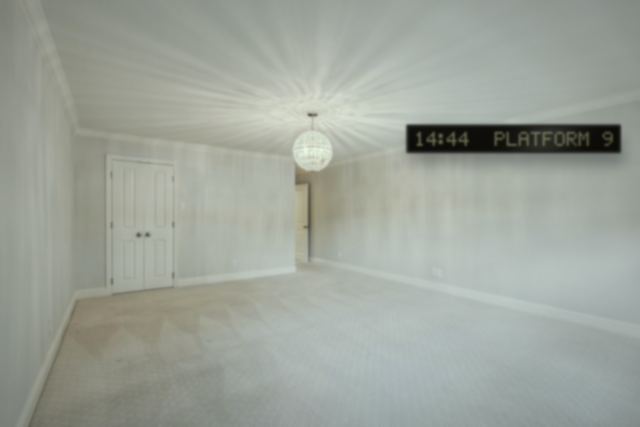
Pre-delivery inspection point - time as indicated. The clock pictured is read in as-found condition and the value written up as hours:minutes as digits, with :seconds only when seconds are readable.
14:44
